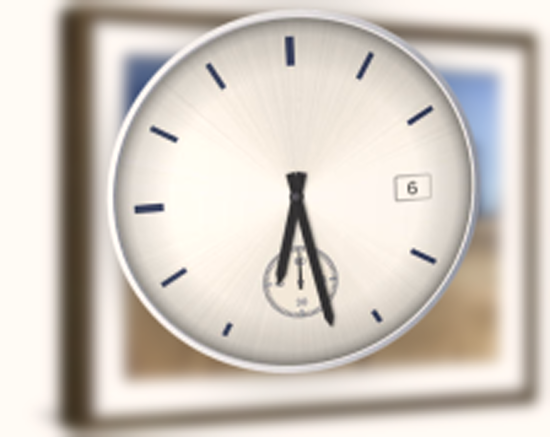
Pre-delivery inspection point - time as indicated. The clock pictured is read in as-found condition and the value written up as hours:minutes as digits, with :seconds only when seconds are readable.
6:28
